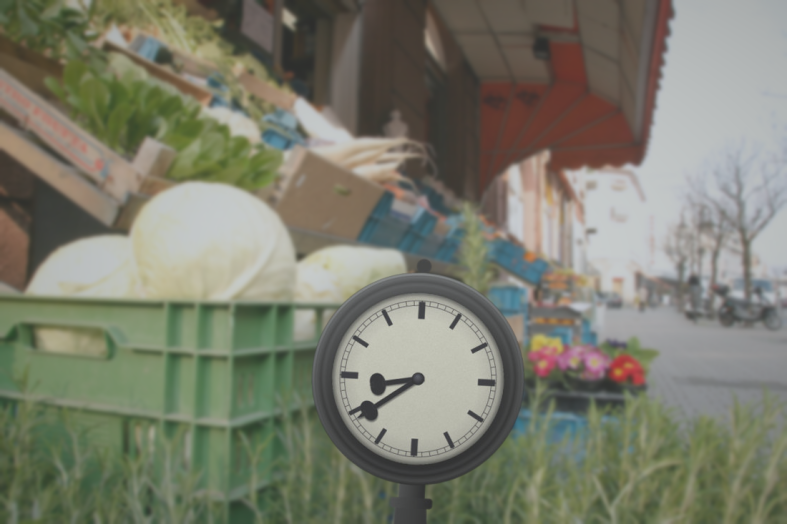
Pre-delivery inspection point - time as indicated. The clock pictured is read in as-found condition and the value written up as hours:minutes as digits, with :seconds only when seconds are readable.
8:39
